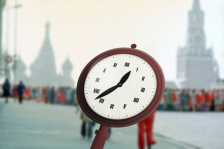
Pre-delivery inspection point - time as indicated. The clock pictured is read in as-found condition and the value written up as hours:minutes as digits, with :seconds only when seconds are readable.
12:37
